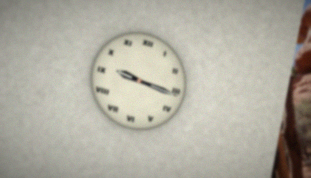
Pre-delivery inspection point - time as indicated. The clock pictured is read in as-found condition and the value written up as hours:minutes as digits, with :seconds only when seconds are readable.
9:16
